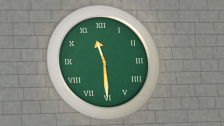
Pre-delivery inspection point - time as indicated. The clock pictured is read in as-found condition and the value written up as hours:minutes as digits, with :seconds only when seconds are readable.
11:30
